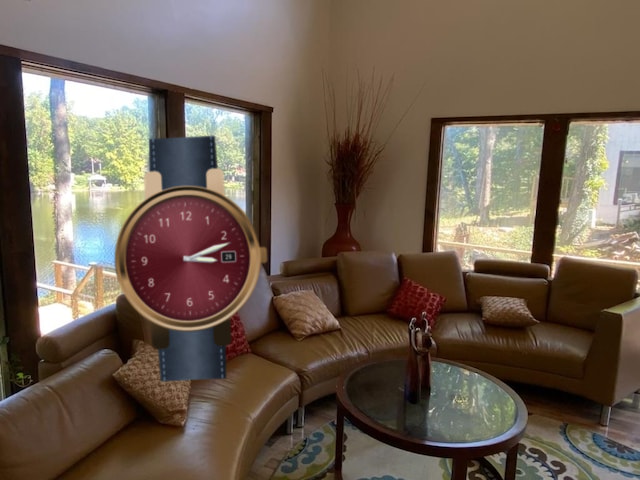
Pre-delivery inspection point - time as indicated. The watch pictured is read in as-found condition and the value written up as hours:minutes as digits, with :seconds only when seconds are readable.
3:12
